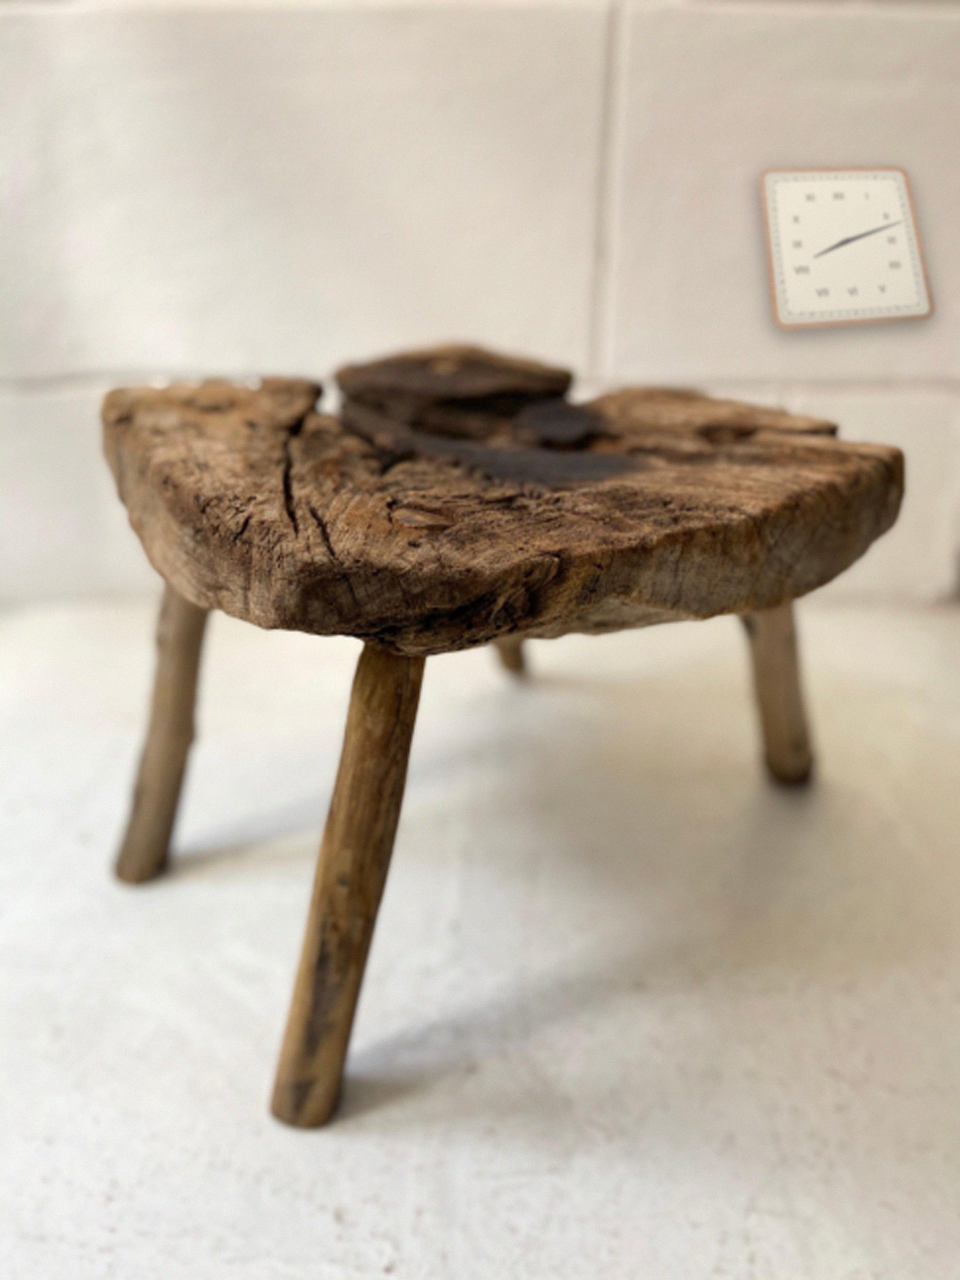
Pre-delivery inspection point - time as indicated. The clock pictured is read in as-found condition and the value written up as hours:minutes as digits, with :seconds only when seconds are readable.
8:12
